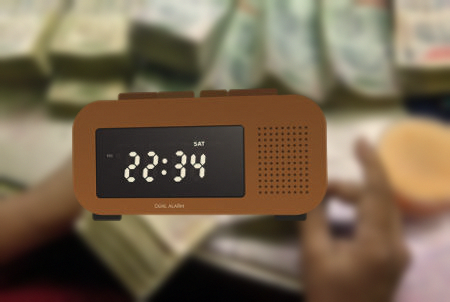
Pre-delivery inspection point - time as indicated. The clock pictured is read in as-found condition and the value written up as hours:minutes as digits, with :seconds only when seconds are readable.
22:34
